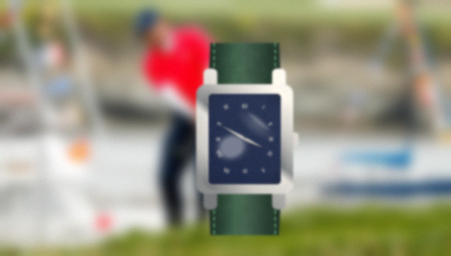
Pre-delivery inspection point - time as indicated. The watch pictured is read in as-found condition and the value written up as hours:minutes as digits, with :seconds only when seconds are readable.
3:50
